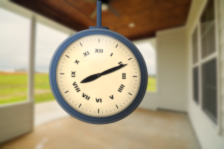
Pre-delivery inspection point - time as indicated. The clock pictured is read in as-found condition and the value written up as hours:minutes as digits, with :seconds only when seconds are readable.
8:11
